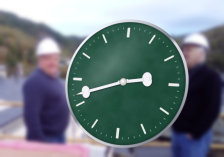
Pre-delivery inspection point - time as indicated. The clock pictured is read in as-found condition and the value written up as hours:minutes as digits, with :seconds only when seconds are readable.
2:42
